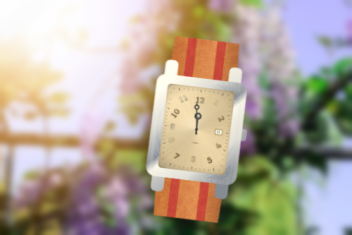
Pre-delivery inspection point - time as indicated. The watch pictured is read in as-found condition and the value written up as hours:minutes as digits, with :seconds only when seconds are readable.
11:59
